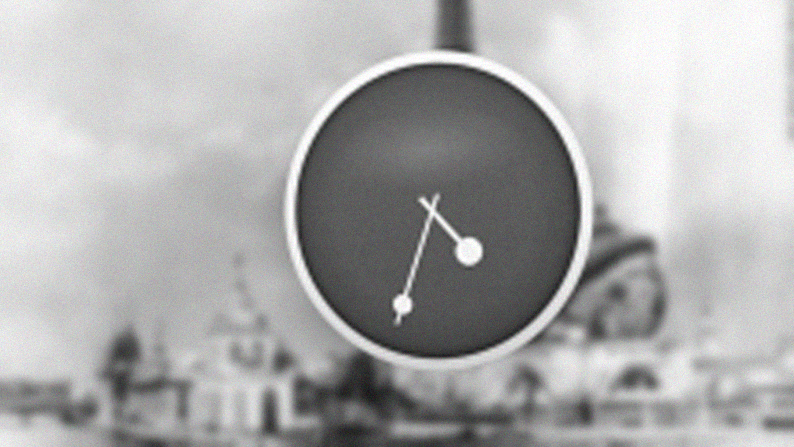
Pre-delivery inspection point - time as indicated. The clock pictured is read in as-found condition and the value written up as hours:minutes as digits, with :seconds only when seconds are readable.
4:33
